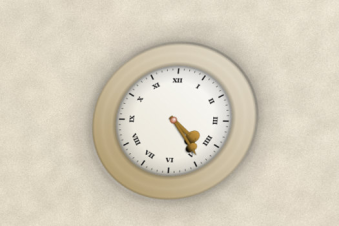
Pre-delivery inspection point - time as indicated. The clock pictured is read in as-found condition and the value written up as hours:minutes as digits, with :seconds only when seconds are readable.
4:24
